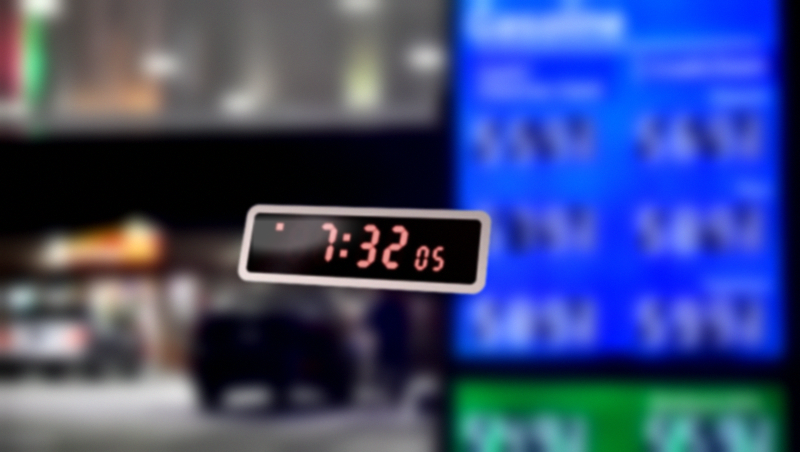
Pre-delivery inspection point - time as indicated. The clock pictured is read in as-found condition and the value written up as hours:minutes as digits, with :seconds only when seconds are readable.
7:32:05
